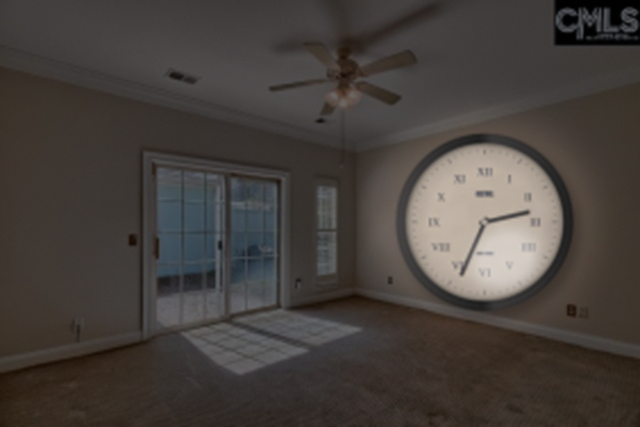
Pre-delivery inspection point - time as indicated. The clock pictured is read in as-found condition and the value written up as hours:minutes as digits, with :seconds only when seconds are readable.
2:34
